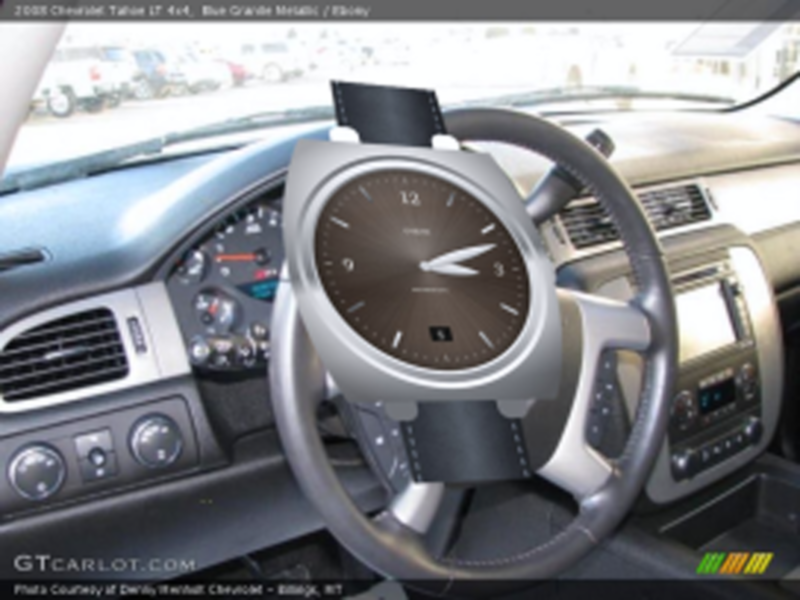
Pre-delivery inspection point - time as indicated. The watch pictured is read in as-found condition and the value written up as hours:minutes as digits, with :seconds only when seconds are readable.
3:12
